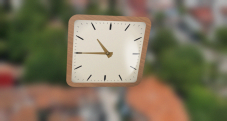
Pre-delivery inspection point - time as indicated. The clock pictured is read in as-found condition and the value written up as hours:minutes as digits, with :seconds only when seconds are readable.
10:45
